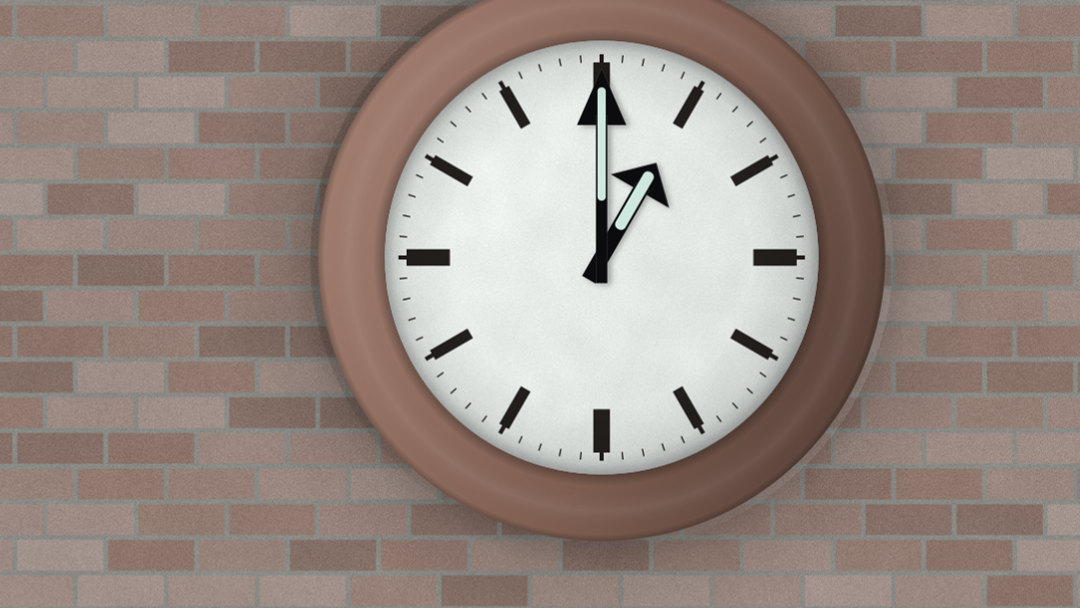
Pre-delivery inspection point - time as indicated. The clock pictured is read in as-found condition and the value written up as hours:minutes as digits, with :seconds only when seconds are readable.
1:00
